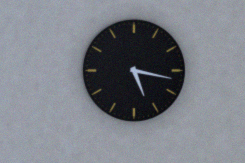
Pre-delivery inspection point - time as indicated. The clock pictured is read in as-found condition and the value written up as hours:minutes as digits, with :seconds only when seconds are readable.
5:17
